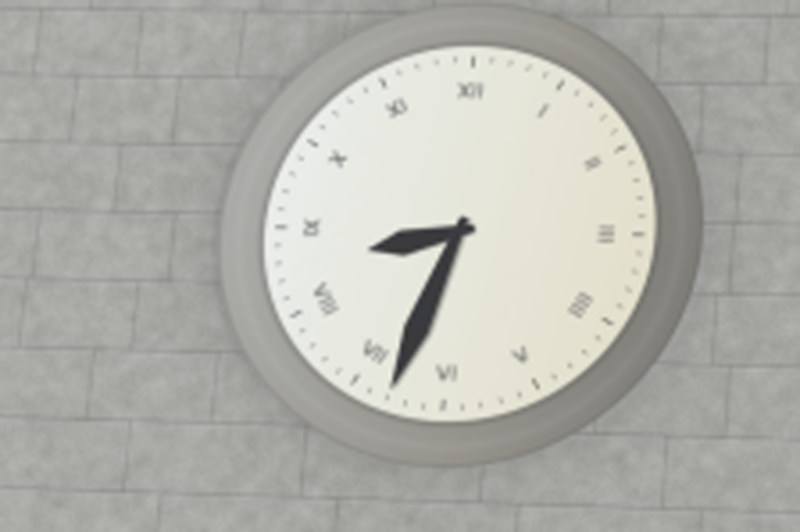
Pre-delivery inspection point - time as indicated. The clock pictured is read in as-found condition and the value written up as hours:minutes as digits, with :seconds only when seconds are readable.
8:33
